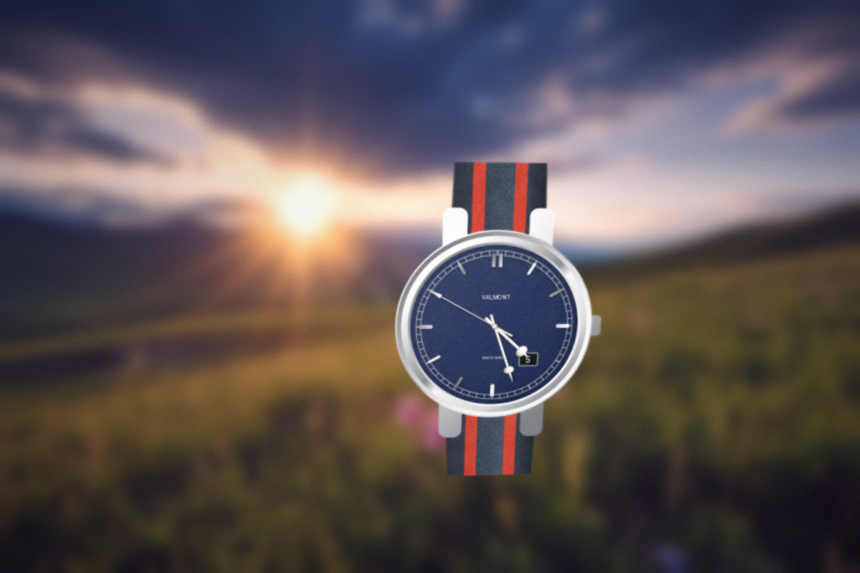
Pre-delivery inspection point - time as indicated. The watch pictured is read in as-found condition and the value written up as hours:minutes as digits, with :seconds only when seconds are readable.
4:26:50
